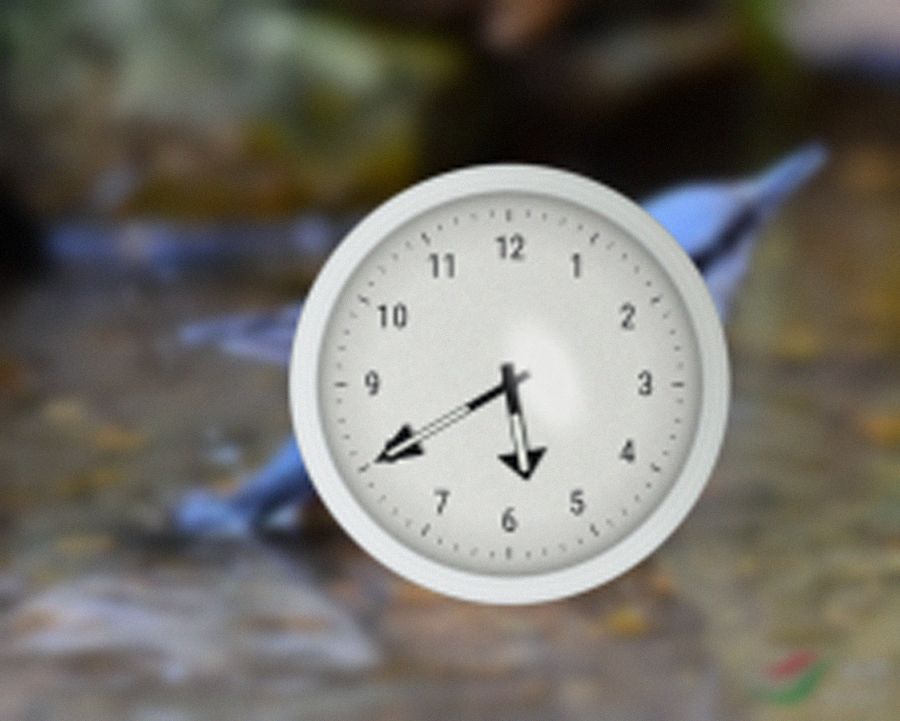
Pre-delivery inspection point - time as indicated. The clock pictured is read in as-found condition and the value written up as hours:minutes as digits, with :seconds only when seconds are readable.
5:40
